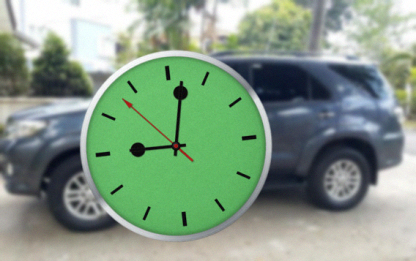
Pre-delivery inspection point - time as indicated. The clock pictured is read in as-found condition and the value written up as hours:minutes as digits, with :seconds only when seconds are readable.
9:01:53
